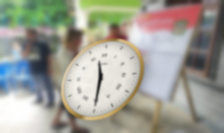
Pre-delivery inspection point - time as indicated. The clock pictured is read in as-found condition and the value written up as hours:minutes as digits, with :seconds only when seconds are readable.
11:30
